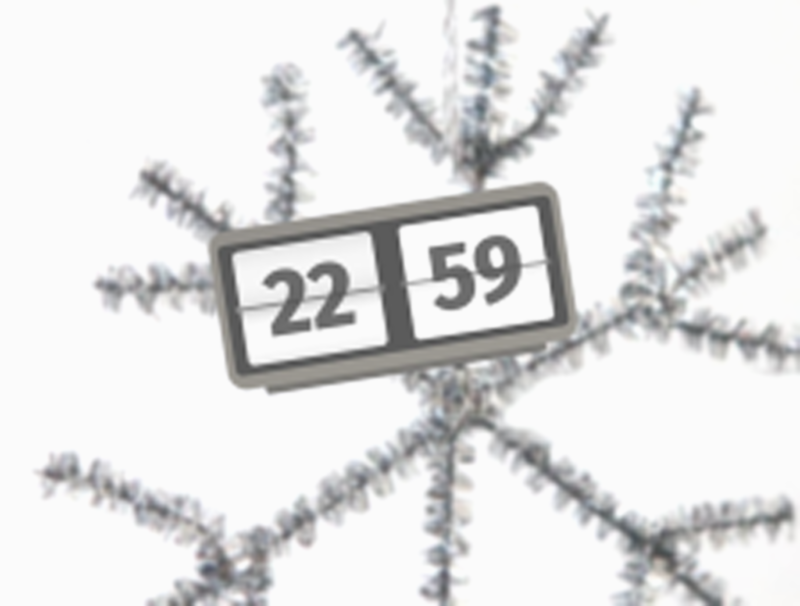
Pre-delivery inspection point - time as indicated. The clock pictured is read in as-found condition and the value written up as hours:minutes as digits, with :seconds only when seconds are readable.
22:59
